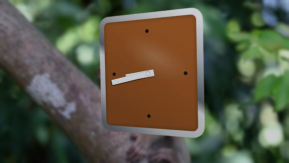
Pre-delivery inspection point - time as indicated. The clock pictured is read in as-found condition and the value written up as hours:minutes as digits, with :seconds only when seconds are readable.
8:43
